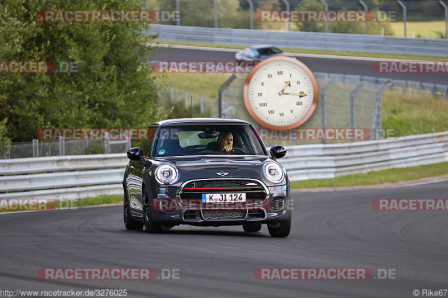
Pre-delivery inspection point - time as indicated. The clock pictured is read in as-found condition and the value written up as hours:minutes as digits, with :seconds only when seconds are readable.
1:16
